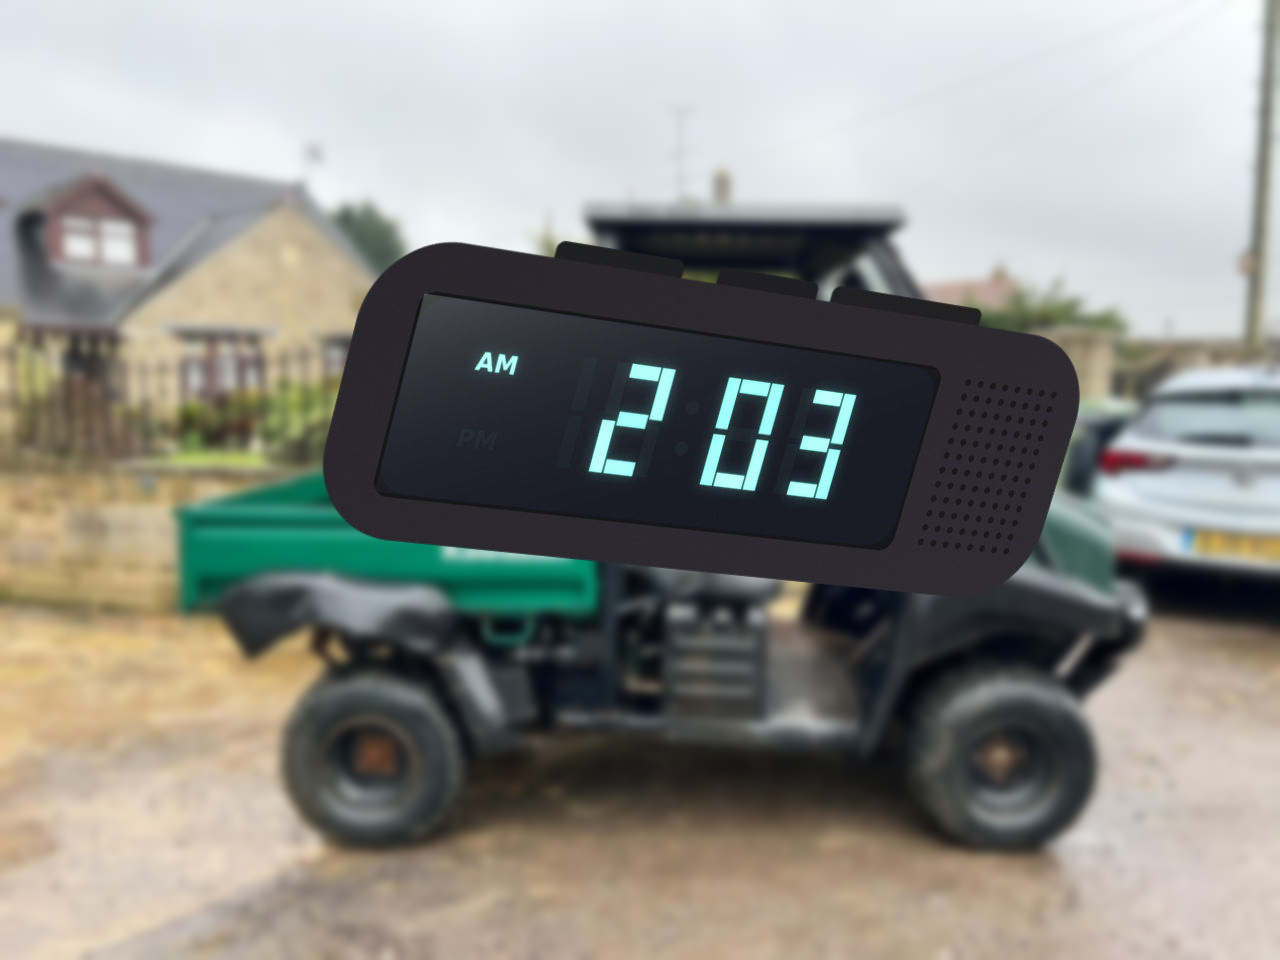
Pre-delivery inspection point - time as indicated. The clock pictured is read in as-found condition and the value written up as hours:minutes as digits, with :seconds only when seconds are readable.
2:03
